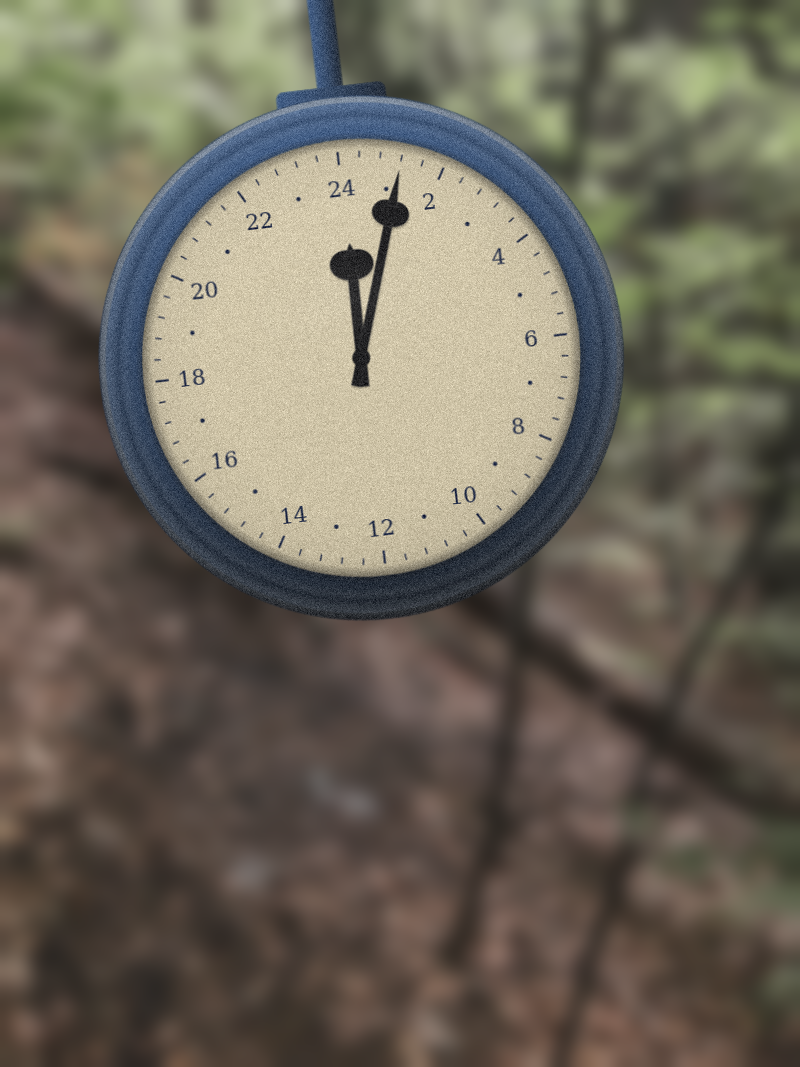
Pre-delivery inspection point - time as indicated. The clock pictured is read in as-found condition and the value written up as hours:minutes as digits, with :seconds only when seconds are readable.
0:03
